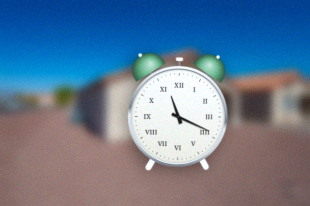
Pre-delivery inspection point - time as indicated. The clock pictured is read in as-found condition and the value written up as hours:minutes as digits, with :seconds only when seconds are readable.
11:19
